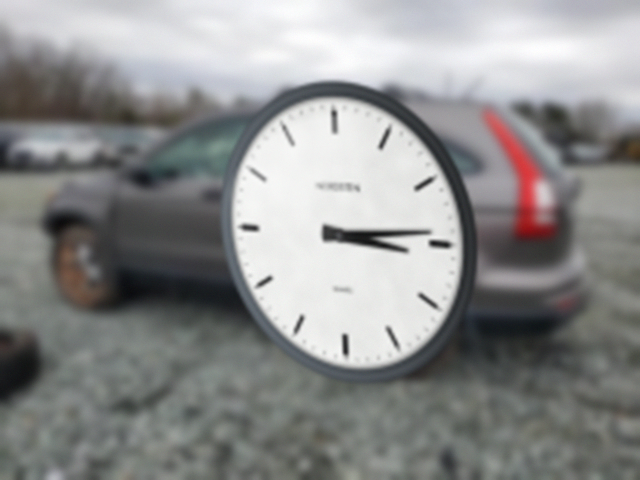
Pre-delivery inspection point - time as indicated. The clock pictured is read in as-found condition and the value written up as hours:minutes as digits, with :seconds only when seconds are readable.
3:14
